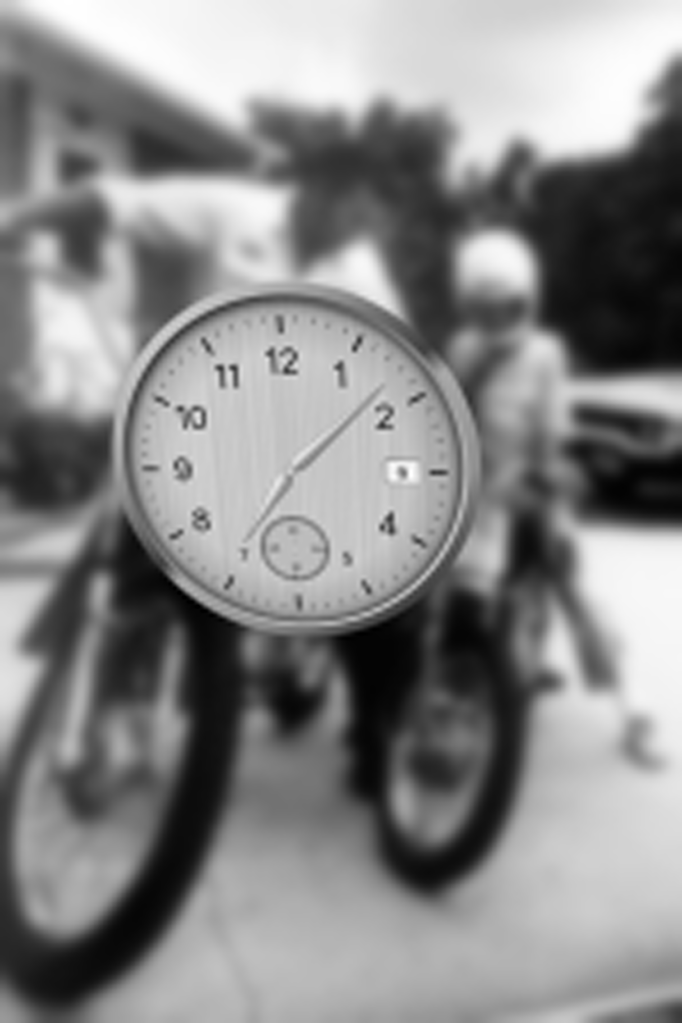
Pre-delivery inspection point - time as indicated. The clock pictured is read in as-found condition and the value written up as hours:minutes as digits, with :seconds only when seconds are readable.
7:08
